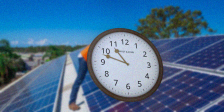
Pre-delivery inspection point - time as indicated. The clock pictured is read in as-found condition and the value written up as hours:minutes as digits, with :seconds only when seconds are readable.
10:48
